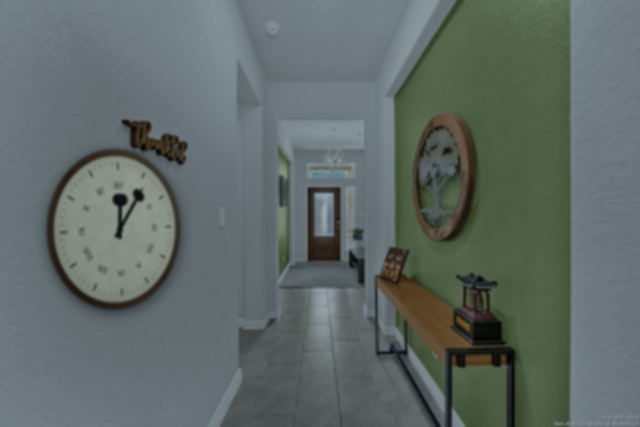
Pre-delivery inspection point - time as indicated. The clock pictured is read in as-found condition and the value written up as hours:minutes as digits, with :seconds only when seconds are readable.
12:06
